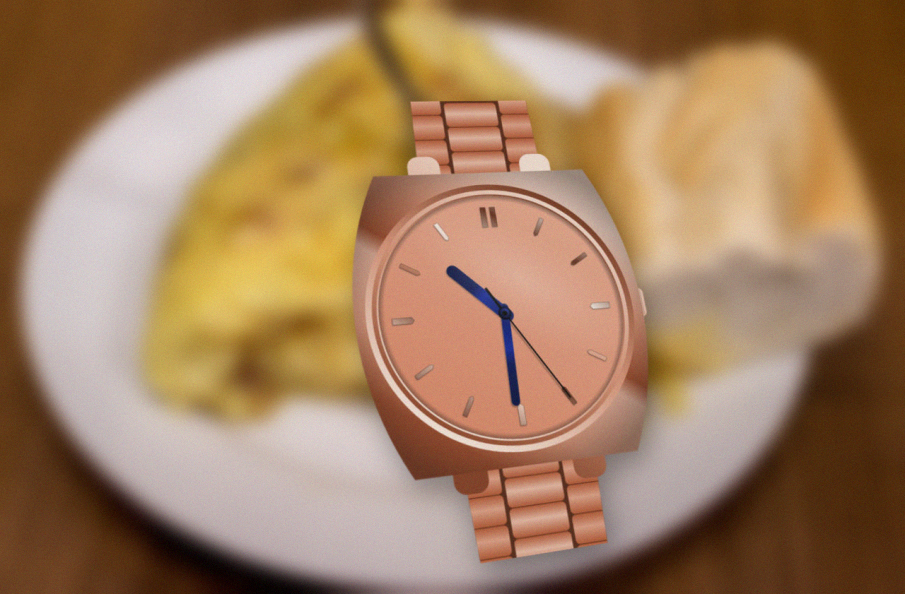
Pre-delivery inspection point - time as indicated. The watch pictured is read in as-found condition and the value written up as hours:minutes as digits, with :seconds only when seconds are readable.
10:30:25
